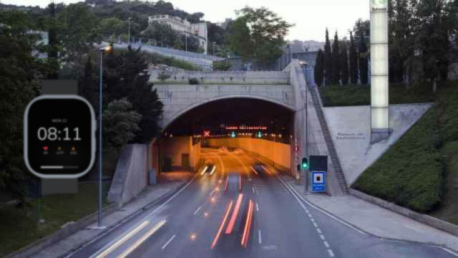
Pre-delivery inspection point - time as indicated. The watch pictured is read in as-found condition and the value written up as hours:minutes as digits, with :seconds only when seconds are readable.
8:11
